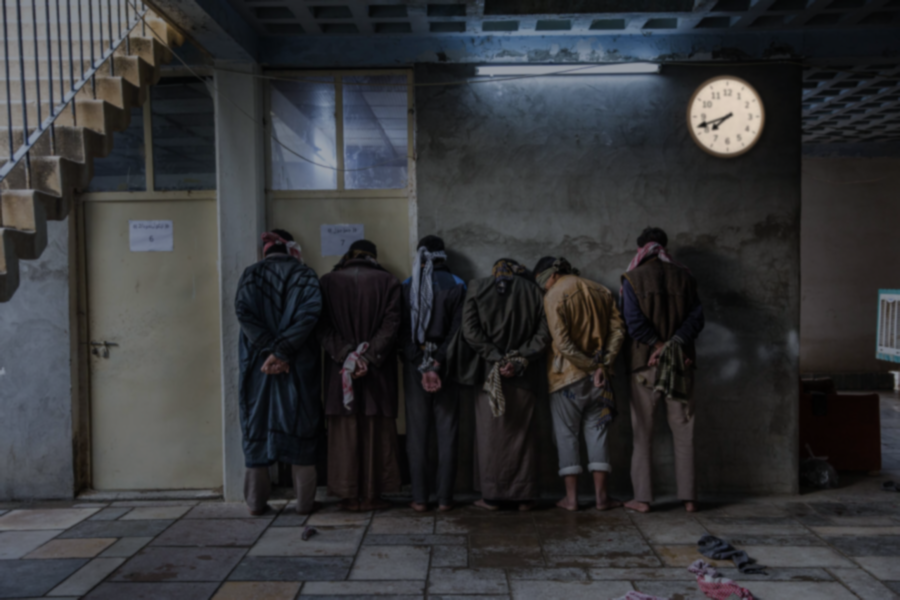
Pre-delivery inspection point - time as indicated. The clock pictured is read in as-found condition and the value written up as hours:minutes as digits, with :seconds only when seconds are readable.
7:42
